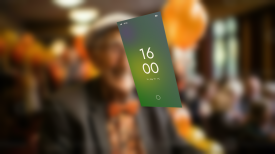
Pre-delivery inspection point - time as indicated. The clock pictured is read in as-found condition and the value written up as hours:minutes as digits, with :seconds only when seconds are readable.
16:00
